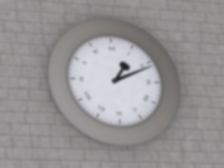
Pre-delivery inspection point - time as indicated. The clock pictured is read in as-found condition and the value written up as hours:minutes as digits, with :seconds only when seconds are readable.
1:11
